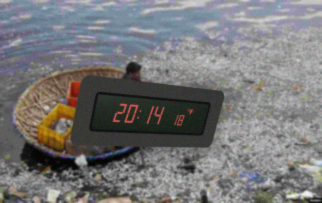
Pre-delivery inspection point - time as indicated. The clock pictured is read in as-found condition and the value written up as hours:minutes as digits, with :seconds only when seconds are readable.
20:14
